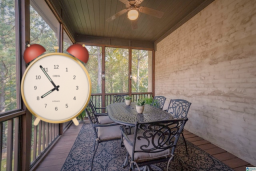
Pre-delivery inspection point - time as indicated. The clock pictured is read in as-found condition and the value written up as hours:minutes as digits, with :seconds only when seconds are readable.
7:54
